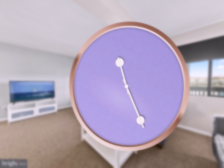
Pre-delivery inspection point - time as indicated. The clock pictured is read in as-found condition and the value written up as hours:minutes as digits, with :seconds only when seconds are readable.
11:26
